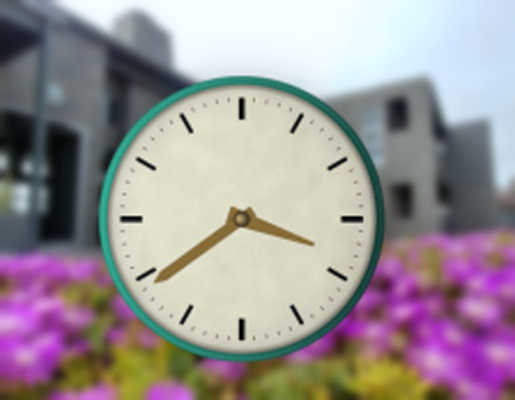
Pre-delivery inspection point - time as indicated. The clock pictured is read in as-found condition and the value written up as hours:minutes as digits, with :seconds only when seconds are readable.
3:39
